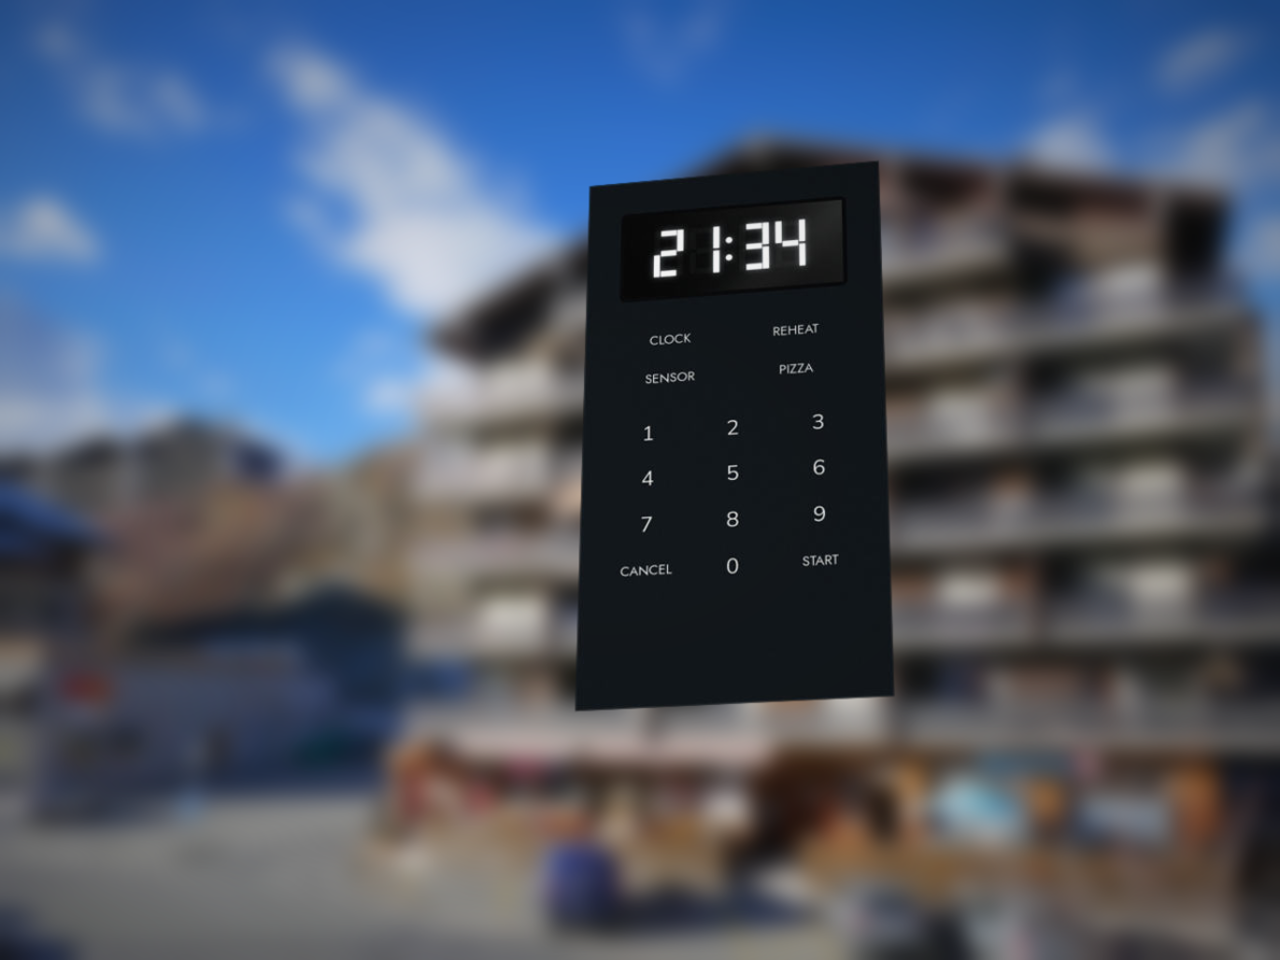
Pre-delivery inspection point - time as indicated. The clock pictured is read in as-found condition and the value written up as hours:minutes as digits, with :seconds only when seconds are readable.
21:34
